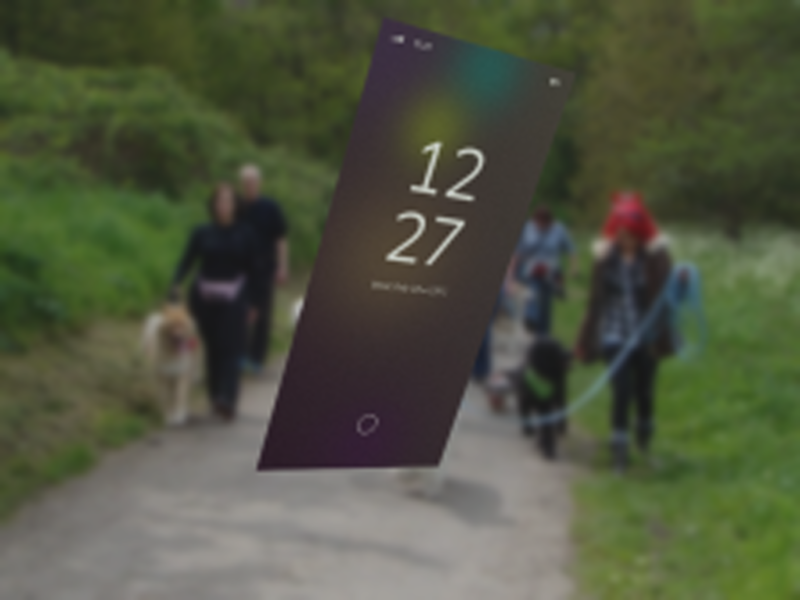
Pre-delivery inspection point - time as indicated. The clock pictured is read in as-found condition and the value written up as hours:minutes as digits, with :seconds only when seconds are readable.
12:27
